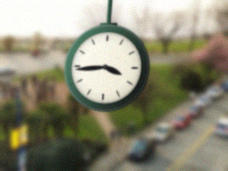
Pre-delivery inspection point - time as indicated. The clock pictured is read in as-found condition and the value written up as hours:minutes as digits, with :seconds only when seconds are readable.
3:44
